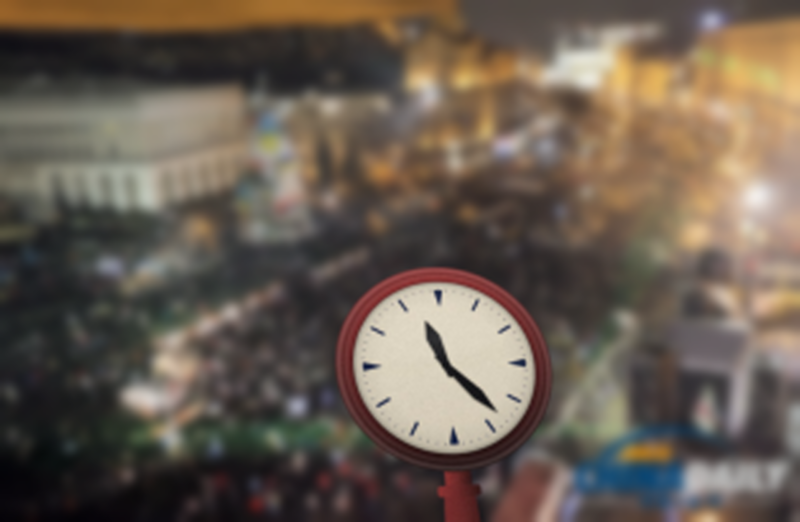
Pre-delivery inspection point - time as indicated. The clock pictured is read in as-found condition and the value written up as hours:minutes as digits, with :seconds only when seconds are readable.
11:23
